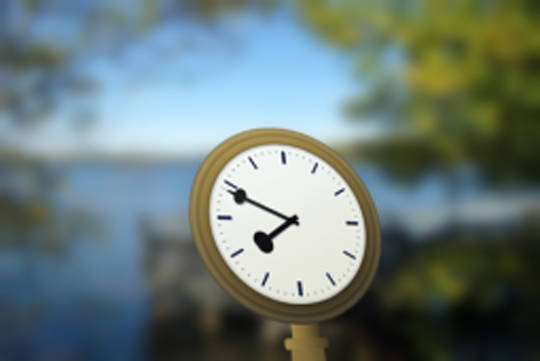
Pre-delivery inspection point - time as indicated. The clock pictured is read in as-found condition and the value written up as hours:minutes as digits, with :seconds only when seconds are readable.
7:49
